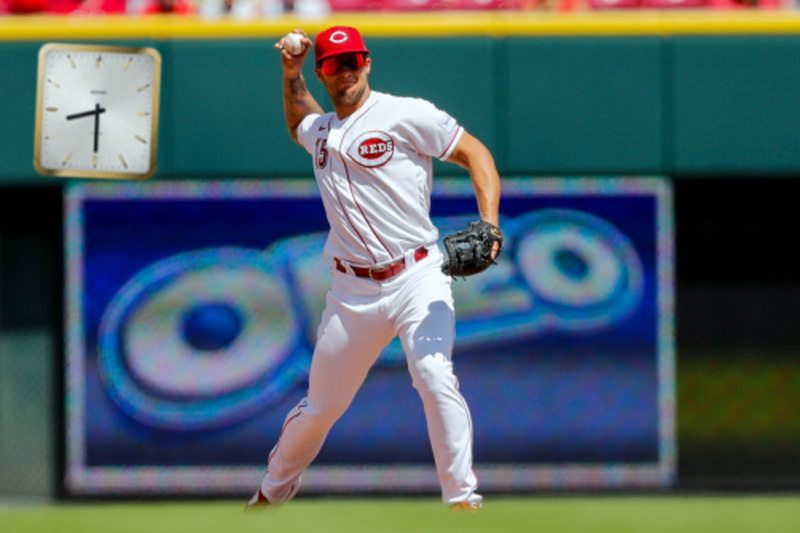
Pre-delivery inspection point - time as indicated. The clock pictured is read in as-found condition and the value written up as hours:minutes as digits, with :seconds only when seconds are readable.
8:30
